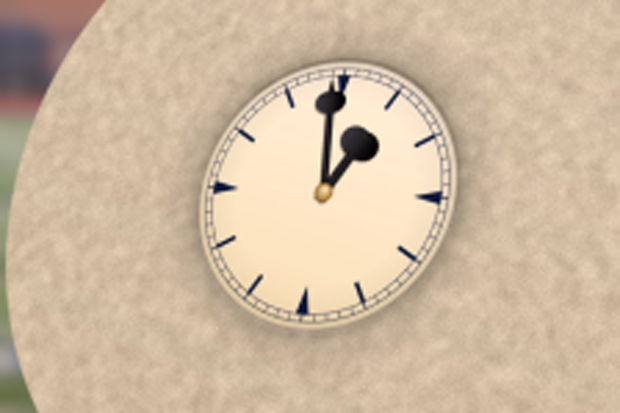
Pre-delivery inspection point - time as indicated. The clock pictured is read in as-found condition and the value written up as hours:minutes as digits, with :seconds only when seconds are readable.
12:59
